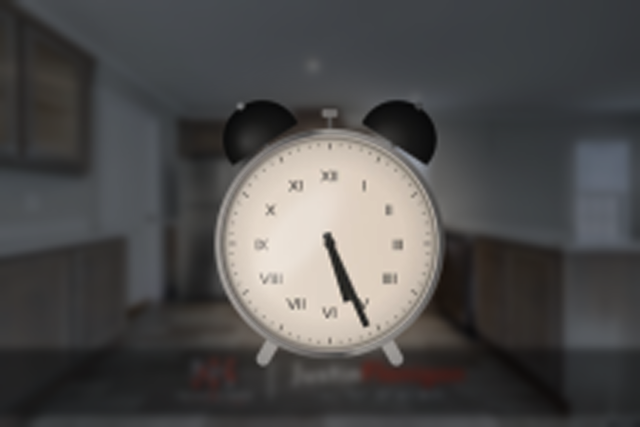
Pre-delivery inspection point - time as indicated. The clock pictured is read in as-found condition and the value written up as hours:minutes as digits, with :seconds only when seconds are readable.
5:26
